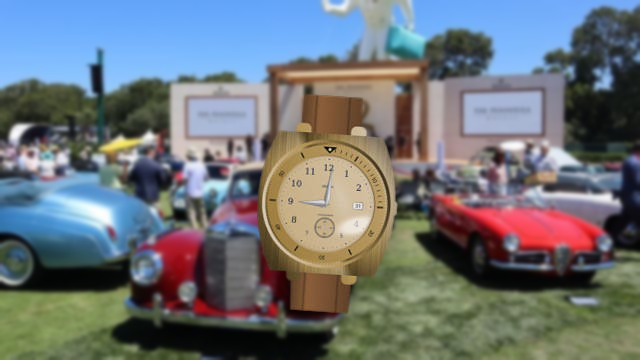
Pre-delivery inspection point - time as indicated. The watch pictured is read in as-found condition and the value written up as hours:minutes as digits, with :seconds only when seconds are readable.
9:01
